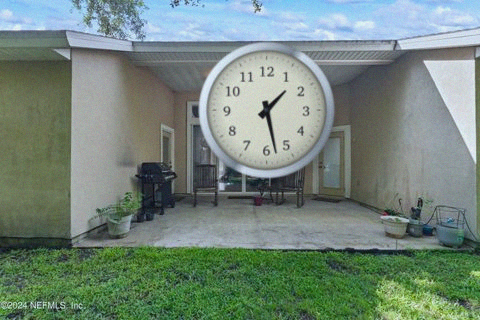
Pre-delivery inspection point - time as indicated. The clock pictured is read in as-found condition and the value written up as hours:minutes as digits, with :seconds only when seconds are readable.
1:28
